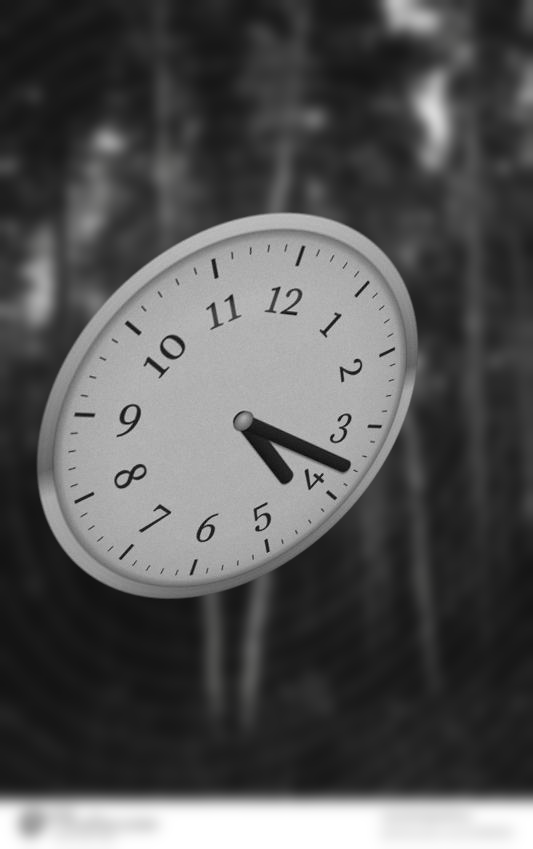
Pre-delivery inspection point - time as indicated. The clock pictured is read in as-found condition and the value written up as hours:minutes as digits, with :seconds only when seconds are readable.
4:18
